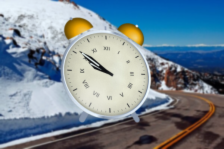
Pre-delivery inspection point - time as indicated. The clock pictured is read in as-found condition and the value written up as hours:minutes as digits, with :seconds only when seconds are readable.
9:51
